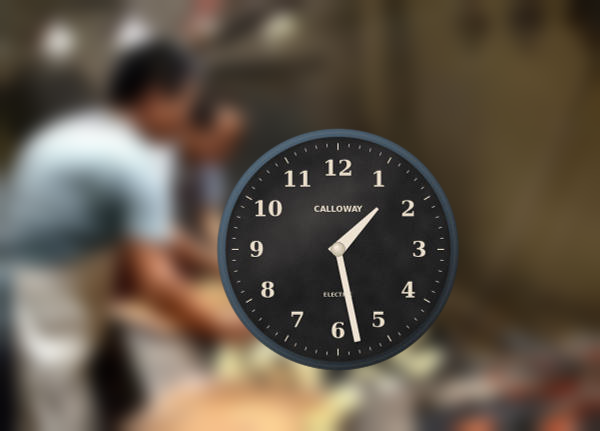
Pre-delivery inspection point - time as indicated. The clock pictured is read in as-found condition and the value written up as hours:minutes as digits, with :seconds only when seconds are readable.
1:28
